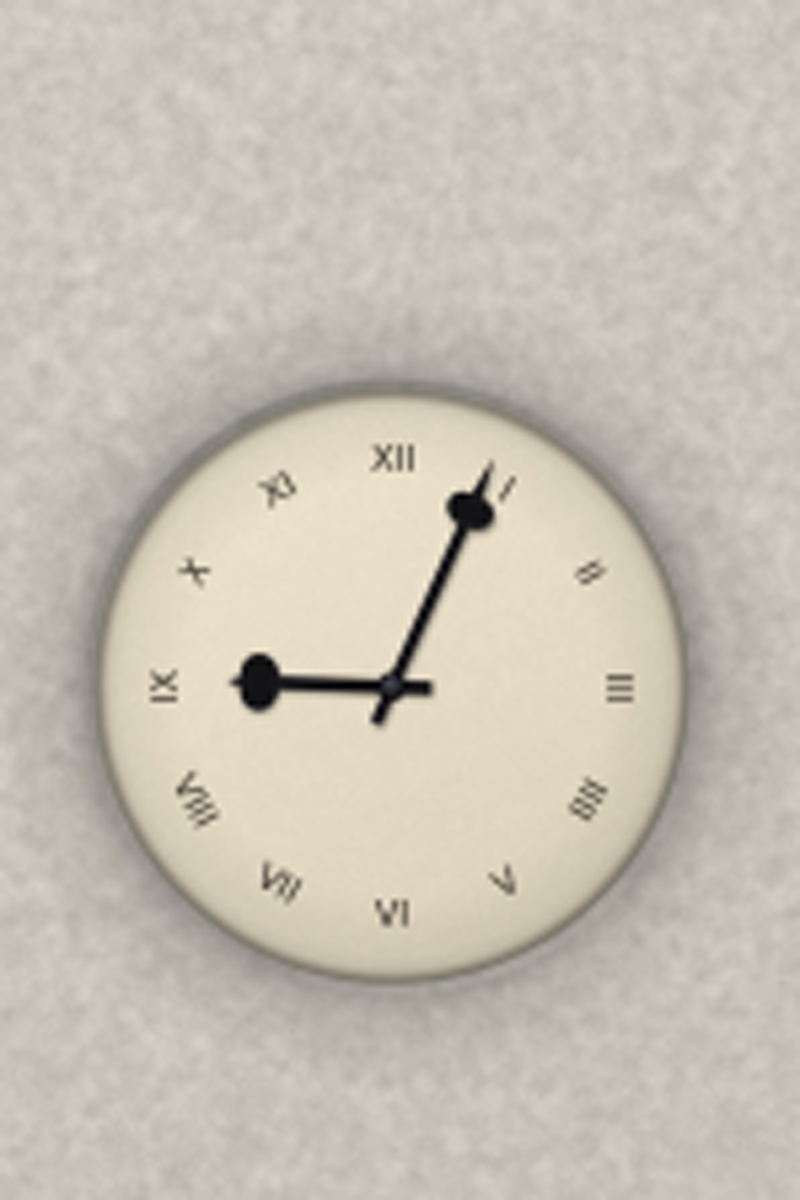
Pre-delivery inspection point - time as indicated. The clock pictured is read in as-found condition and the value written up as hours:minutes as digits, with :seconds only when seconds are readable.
9:04
